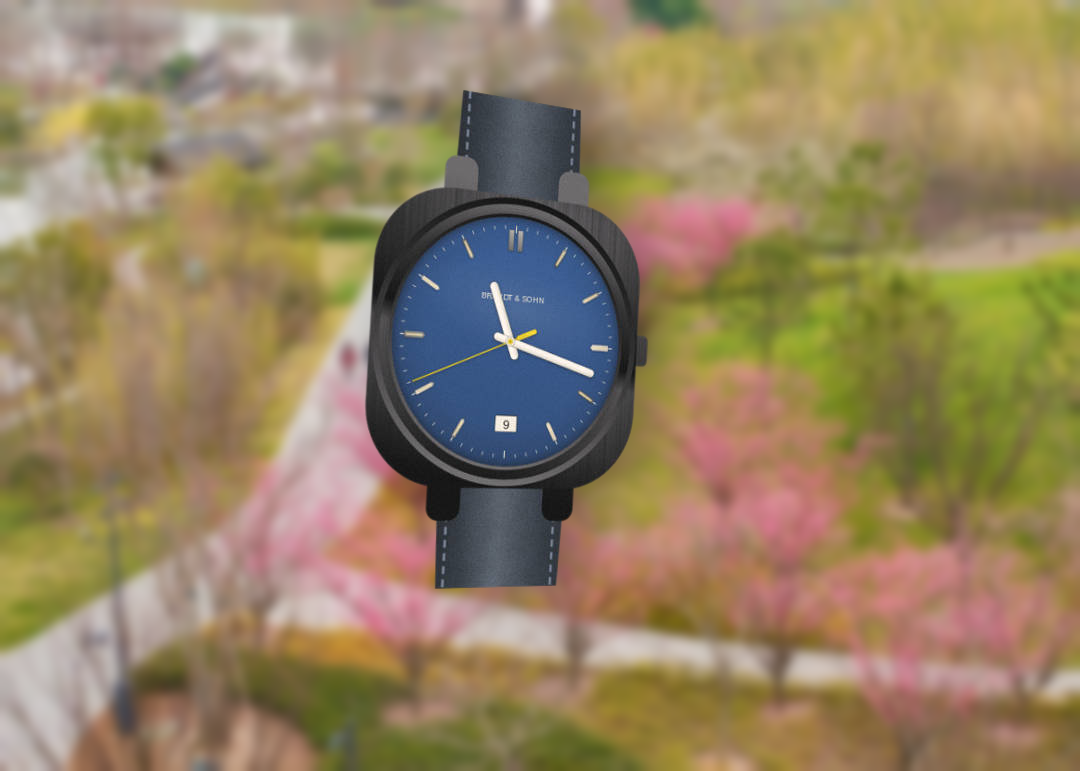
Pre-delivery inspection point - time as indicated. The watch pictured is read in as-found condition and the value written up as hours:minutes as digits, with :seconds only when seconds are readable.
11:17:41
